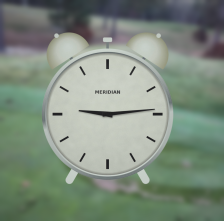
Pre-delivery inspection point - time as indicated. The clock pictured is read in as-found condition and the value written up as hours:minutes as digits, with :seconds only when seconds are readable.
9:14
